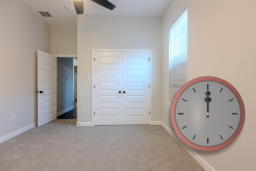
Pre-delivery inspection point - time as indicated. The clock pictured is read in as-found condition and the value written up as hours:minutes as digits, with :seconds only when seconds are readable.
12:00
